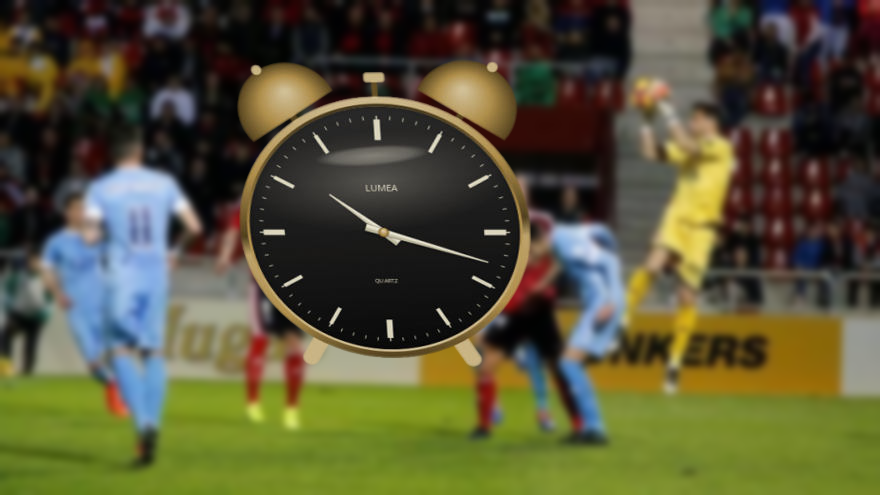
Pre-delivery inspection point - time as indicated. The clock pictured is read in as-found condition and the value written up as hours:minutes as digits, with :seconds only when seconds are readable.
10:18
